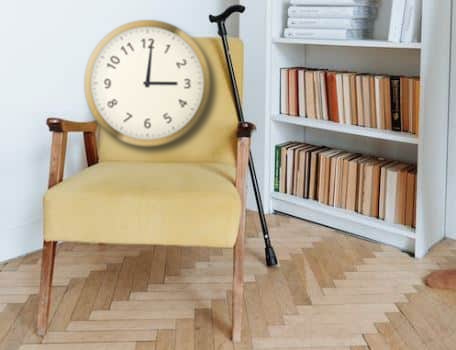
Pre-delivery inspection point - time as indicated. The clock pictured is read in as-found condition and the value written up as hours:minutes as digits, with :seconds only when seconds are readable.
3:01
